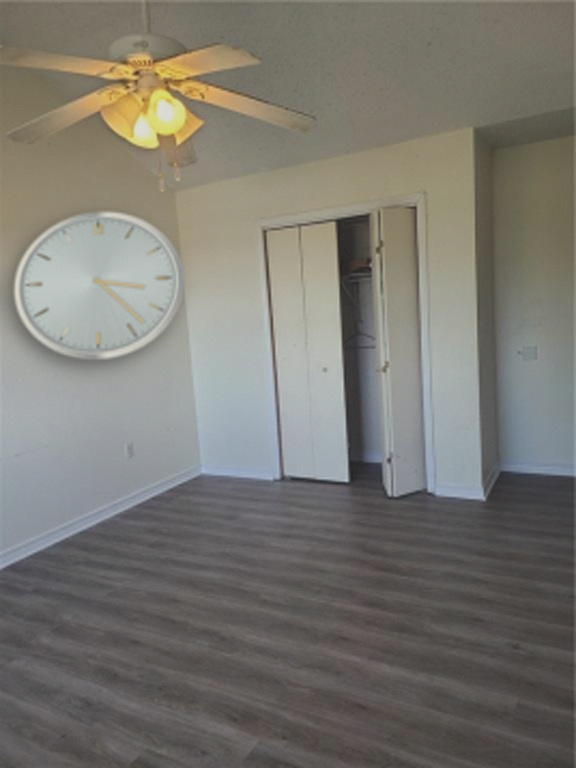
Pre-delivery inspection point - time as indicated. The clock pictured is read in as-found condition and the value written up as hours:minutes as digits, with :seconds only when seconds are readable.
3:23
